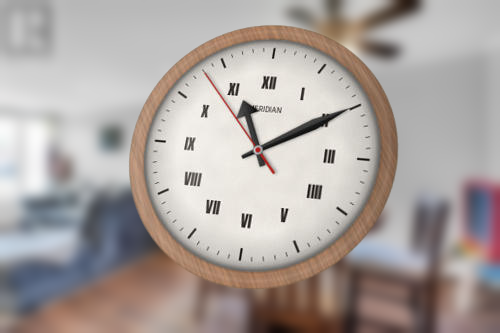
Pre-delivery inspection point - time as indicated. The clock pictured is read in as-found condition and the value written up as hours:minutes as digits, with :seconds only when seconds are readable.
11:09:53
